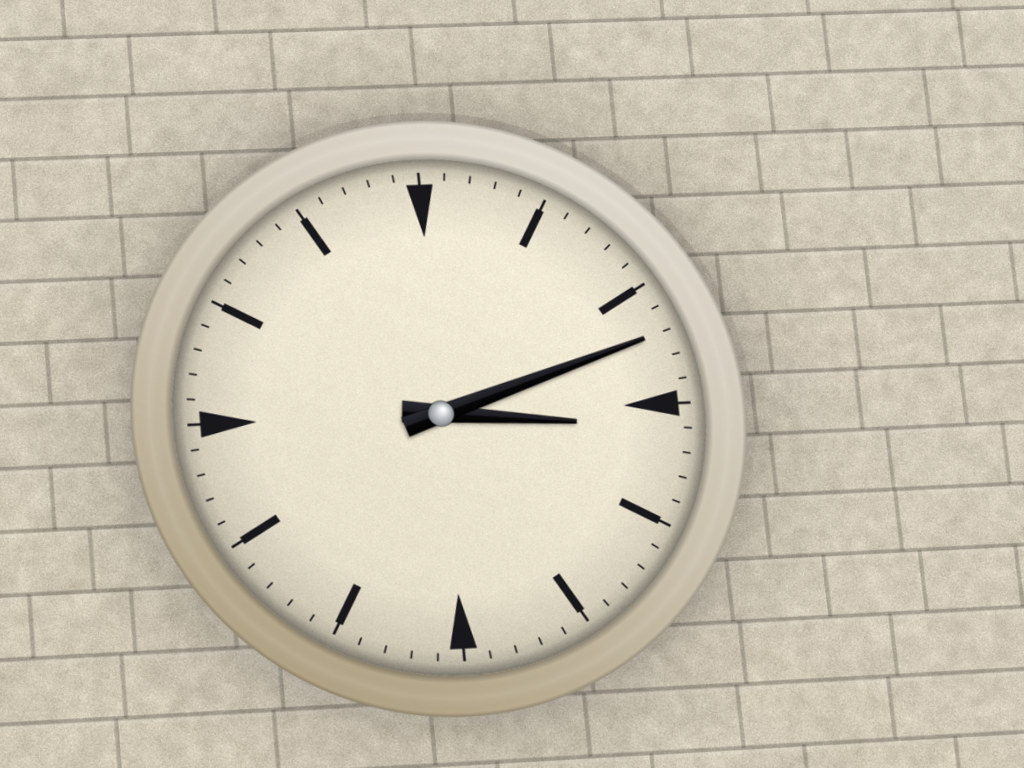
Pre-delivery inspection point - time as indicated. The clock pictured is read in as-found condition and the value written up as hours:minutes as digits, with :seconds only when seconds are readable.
3:12
